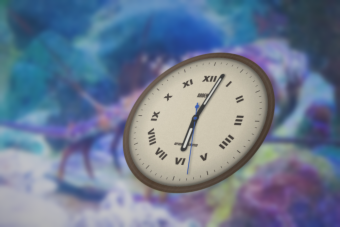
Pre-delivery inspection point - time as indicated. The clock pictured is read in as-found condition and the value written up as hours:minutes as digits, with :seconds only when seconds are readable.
6:02:28
